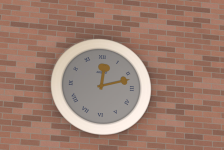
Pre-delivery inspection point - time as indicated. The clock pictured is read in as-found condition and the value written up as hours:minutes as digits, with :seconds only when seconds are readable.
12:12
